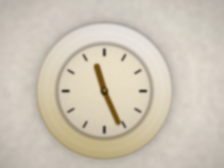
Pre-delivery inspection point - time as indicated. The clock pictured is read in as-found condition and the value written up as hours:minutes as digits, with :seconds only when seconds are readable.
11:26
